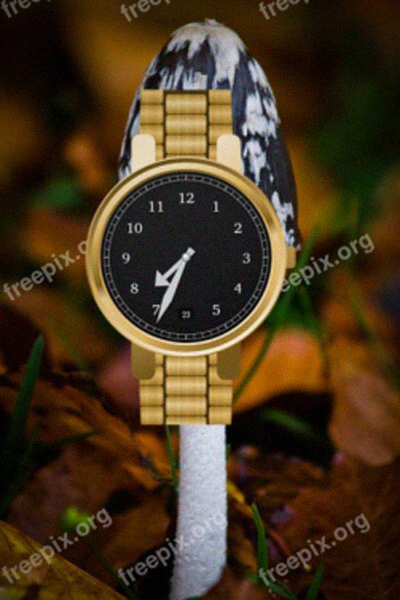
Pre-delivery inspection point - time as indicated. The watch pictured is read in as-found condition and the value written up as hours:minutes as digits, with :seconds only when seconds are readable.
7:34
